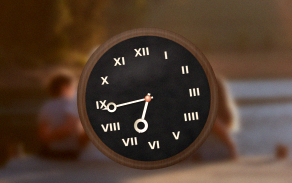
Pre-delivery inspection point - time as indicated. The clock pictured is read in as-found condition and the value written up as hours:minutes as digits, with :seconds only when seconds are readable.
6:44
